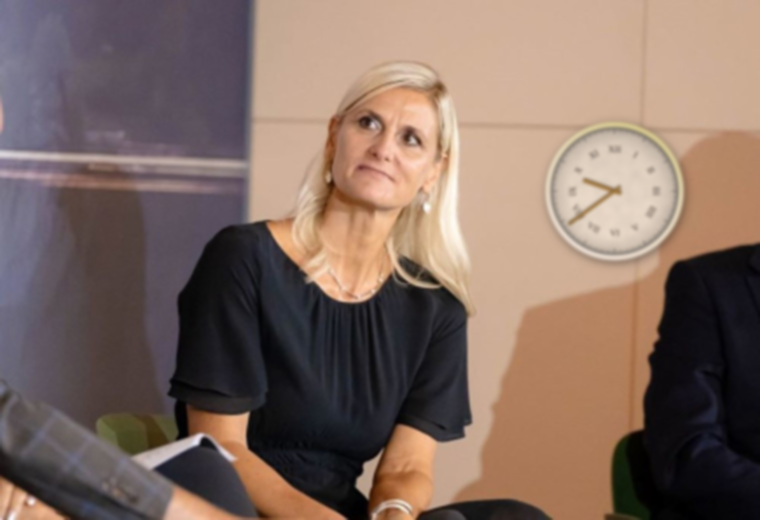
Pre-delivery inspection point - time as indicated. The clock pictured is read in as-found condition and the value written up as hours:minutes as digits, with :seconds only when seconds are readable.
9:39
